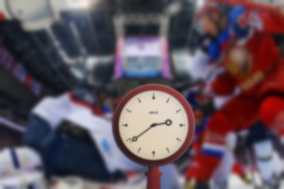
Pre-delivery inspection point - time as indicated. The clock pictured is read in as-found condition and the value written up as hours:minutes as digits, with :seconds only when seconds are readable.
2:39
